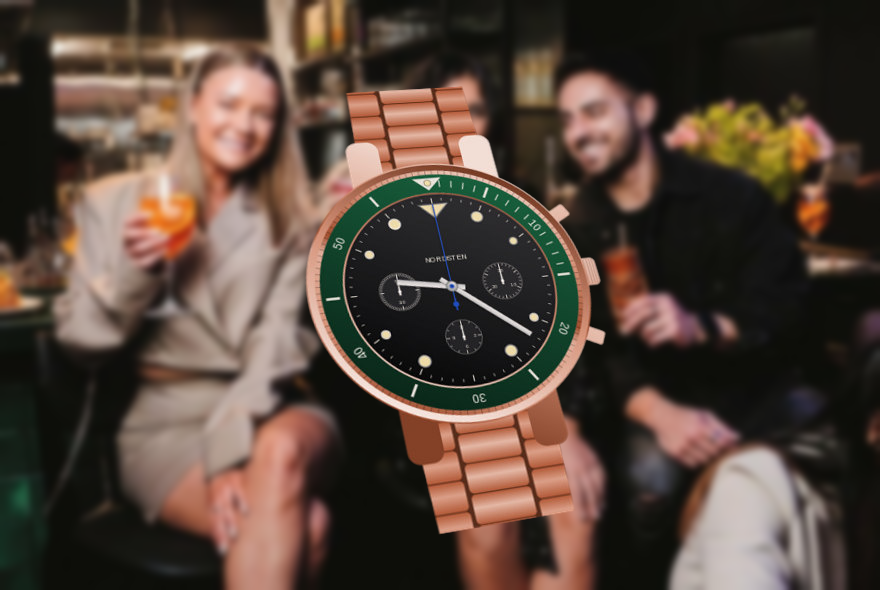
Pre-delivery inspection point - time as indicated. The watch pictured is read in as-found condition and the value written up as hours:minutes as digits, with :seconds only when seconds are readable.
9:22
